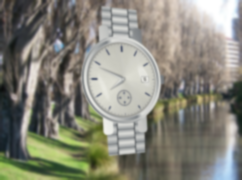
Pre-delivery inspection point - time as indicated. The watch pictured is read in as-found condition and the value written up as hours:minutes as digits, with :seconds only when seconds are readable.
7:49
